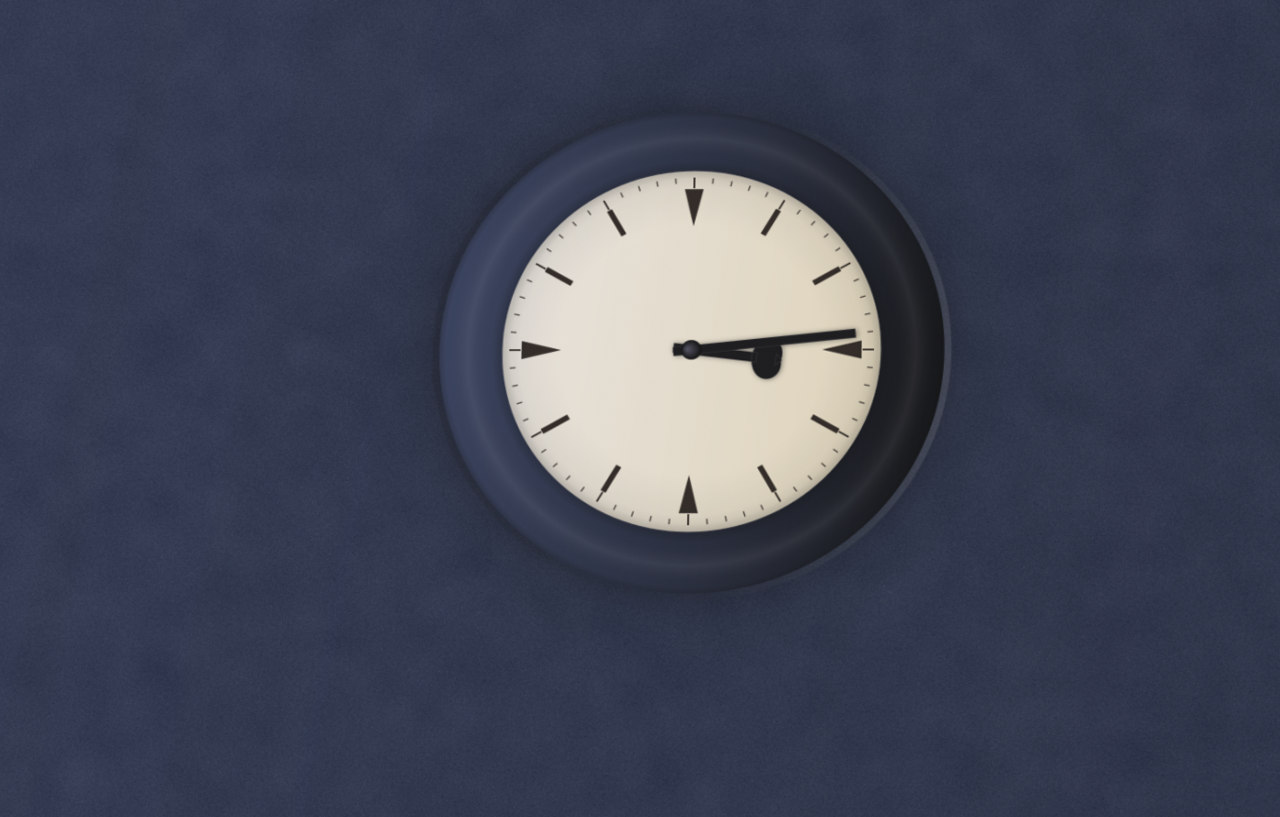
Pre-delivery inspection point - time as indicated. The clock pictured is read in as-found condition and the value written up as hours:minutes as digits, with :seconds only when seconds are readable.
3:14
